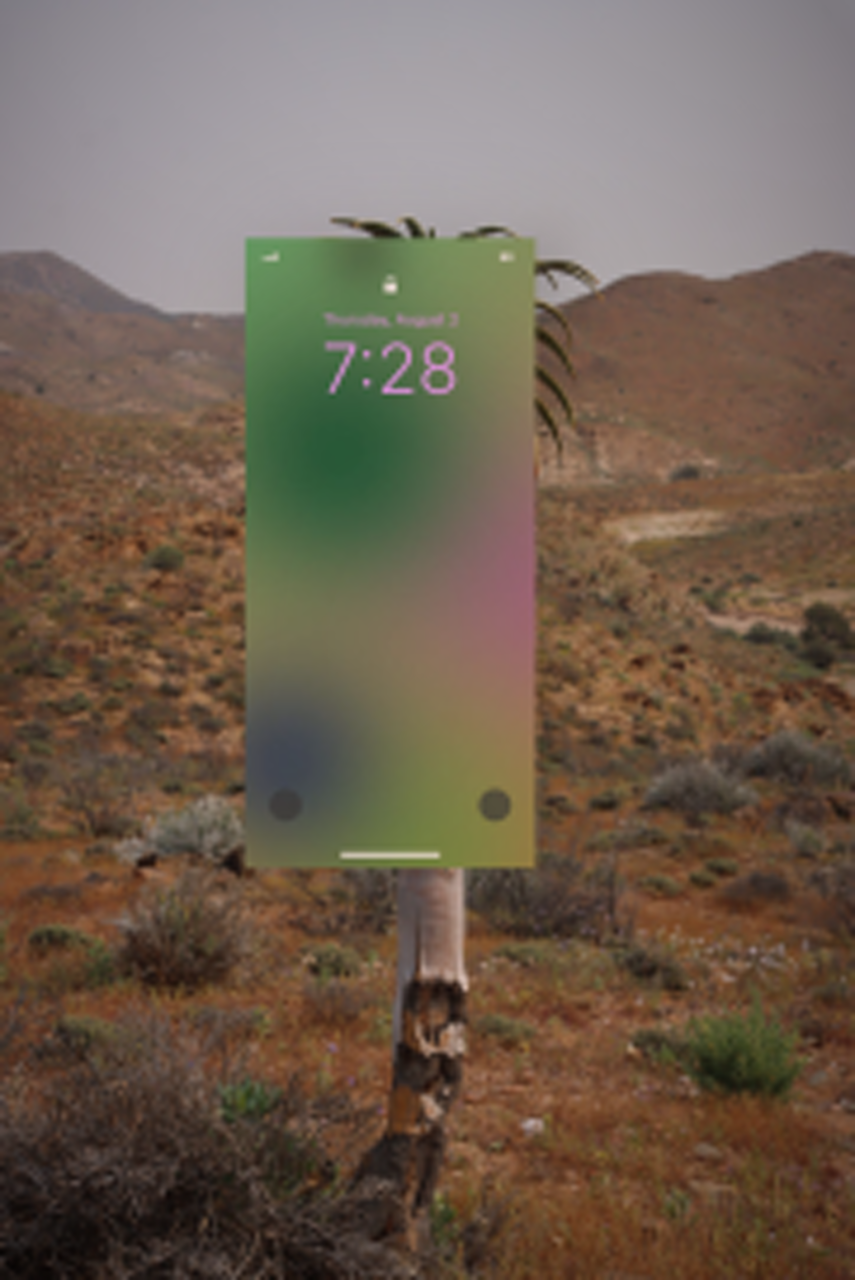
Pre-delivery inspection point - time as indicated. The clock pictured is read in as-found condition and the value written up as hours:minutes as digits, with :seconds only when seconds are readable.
7:28
